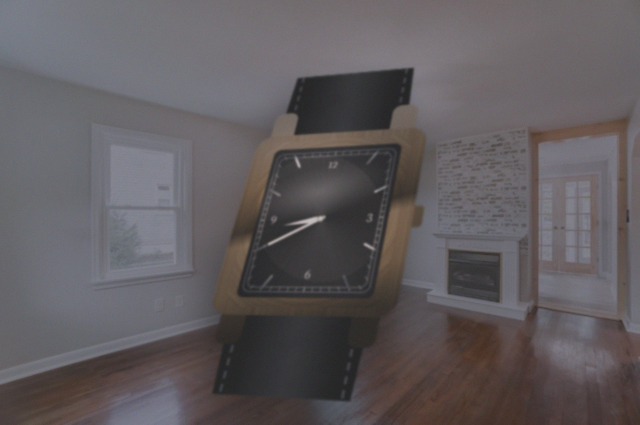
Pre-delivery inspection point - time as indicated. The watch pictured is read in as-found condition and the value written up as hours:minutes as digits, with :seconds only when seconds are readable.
8:40
